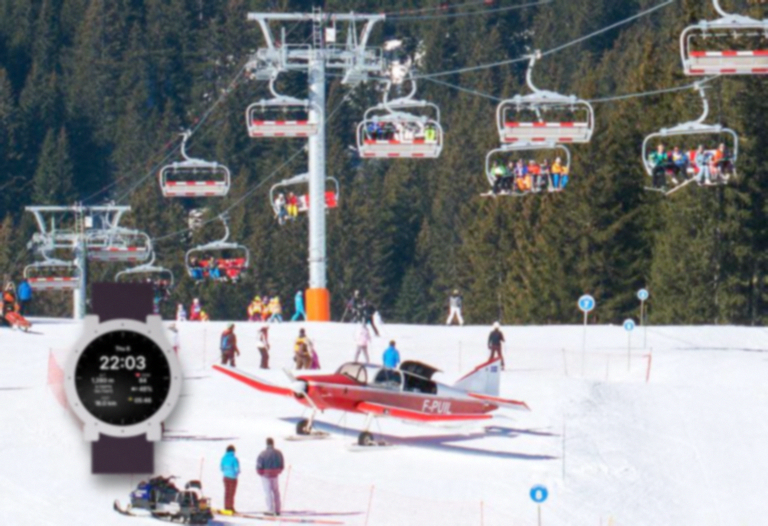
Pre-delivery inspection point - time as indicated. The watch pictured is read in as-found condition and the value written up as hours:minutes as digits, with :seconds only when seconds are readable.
22:03
